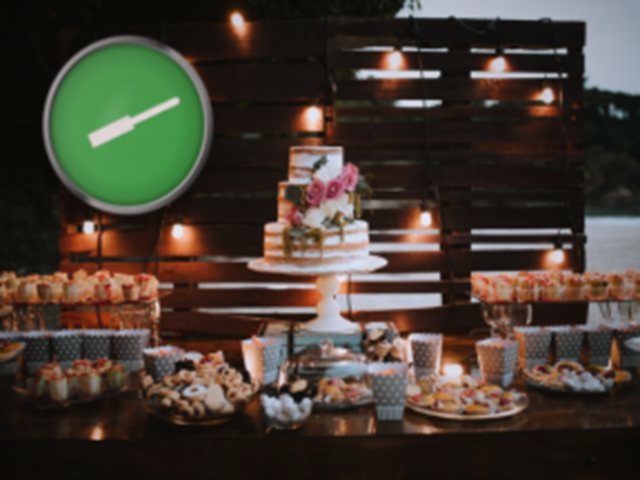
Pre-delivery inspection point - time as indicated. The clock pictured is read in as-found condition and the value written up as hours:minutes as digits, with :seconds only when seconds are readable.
8:11
